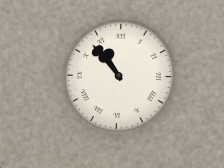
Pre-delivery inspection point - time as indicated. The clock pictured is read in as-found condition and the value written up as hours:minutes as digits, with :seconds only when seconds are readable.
10:53
